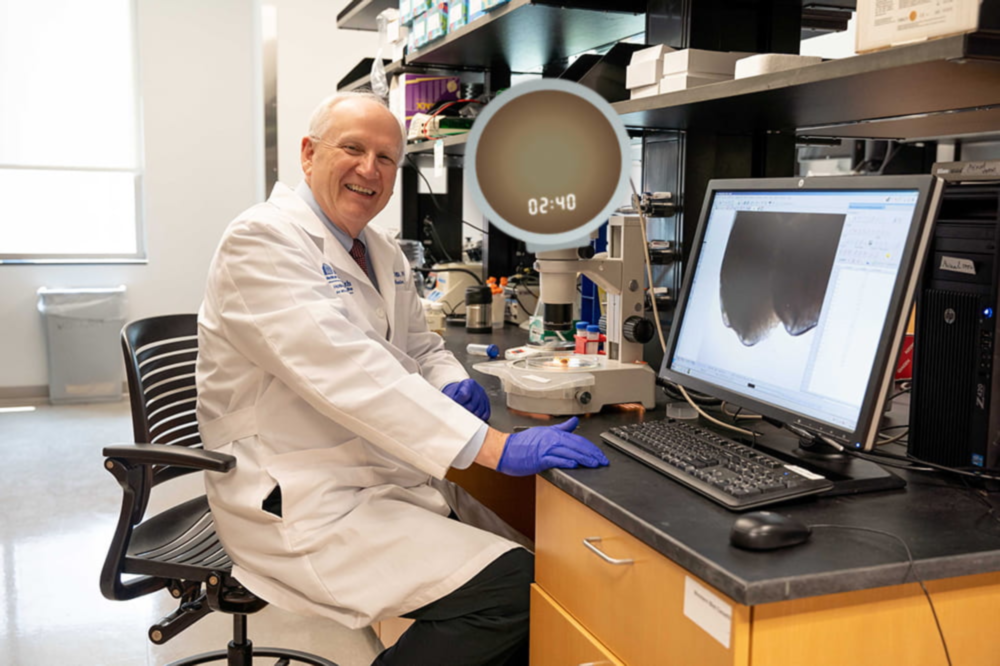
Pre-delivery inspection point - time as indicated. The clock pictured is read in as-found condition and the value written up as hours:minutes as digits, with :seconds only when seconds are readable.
2:40
